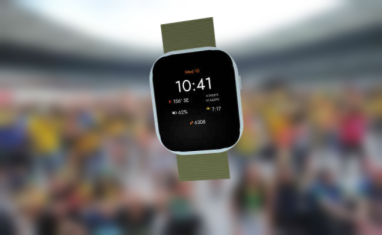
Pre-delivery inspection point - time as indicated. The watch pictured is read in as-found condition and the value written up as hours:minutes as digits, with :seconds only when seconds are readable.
10:41
